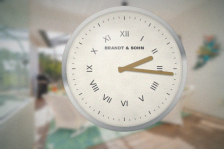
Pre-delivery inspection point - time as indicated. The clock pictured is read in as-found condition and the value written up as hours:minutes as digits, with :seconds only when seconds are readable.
2:16
